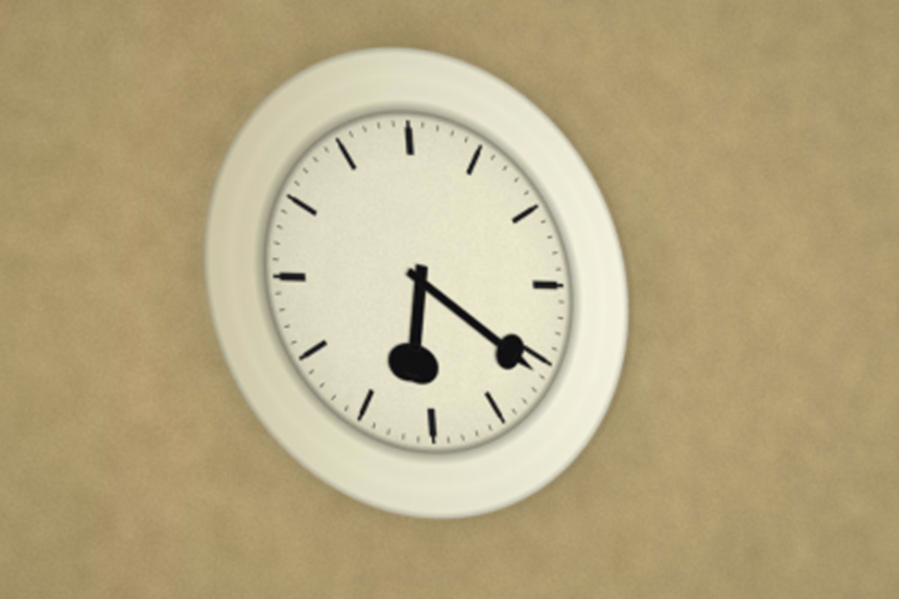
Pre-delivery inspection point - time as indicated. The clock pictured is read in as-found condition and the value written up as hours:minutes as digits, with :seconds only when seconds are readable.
6:21
